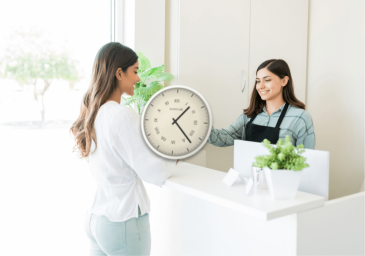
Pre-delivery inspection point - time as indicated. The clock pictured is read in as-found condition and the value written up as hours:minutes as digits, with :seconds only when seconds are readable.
1:23
